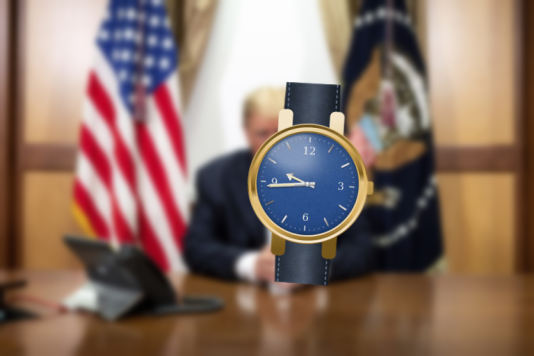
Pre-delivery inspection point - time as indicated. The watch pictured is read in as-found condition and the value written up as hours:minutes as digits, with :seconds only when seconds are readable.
9:44
